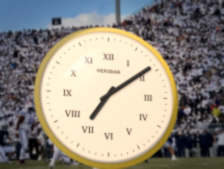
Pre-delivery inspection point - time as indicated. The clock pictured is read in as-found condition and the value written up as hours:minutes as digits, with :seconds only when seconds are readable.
7:09
